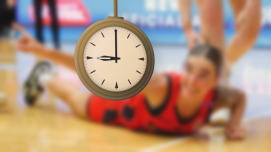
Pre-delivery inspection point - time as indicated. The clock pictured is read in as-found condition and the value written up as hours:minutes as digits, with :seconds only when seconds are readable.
9:00
